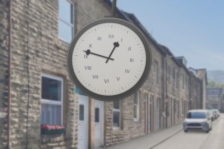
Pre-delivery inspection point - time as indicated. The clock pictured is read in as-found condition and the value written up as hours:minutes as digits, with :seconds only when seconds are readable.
12:47
